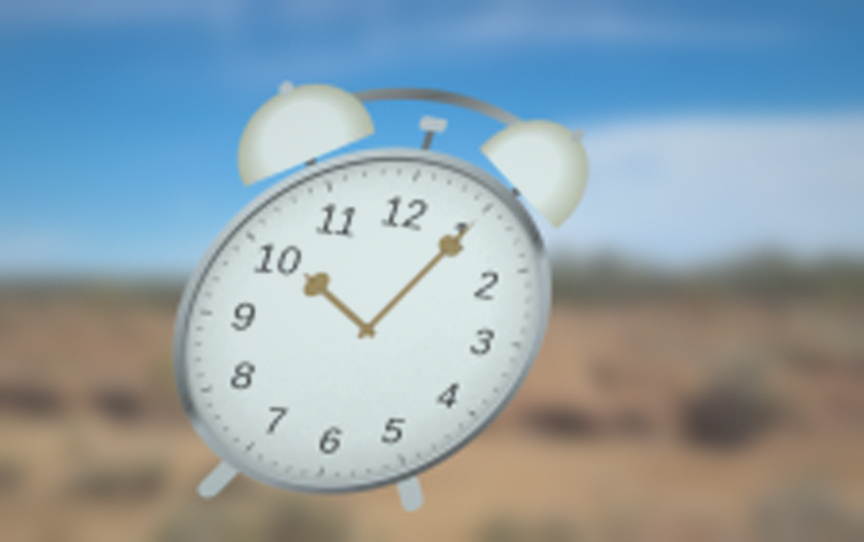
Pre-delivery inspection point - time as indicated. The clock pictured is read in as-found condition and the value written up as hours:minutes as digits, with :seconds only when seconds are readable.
10:05
